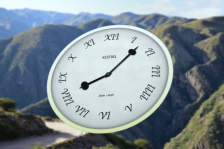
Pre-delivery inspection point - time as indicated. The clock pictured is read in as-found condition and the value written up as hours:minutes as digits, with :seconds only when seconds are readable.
8:07
